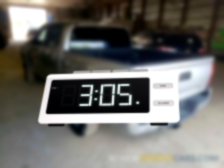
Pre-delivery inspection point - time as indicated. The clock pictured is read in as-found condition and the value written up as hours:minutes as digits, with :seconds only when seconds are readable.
3:05
